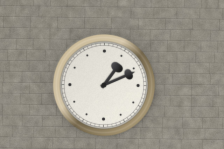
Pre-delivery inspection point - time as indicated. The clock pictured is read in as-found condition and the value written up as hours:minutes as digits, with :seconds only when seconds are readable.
1:11
